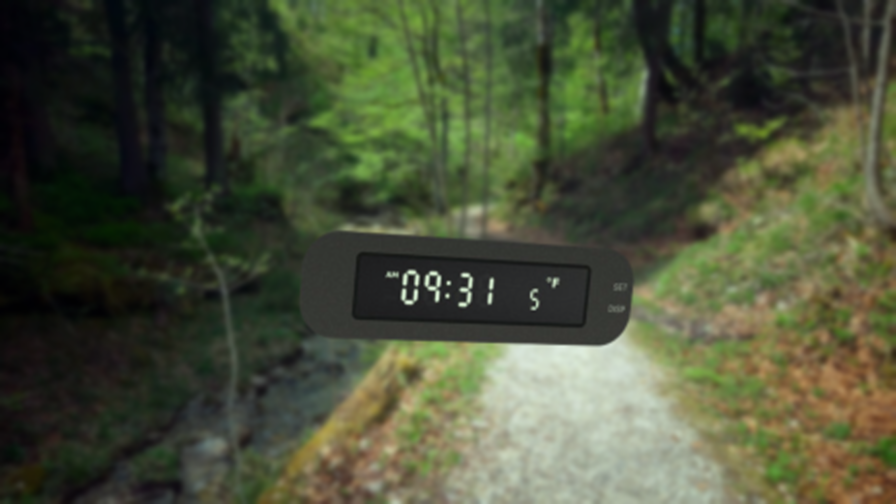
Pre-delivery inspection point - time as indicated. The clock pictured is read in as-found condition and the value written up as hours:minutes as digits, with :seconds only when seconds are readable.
9:31
